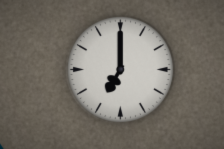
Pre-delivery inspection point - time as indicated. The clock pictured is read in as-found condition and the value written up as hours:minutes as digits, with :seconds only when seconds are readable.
7:00
